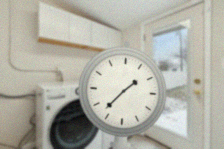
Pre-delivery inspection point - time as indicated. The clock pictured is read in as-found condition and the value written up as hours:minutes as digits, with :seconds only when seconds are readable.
1:37
